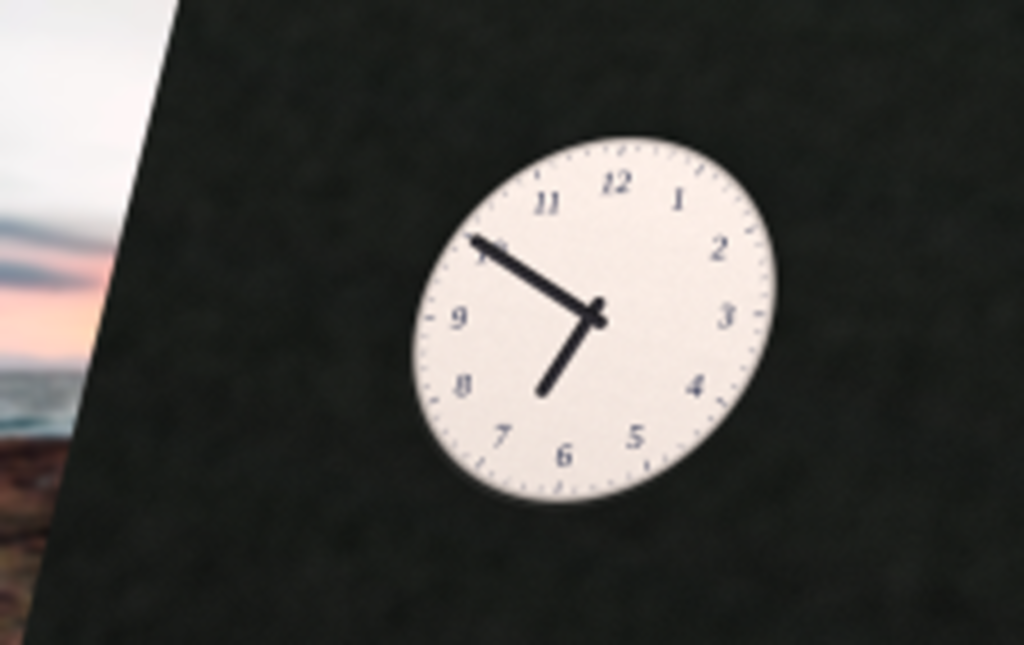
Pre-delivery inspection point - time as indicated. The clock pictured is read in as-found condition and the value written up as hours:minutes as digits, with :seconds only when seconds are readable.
6:50
